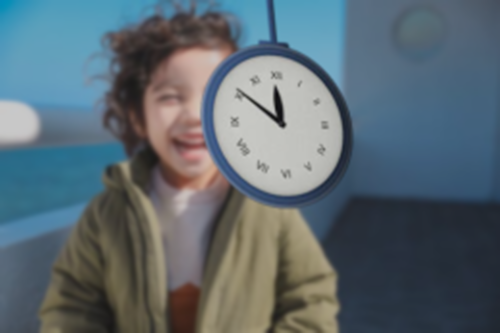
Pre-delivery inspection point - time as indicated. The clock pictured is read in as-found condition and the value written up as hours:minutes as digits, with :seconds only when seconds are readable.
11:51
